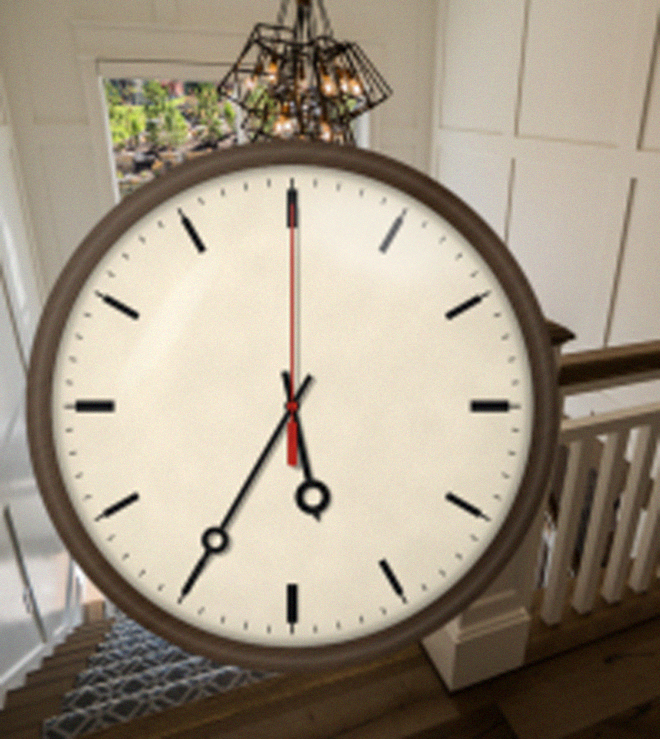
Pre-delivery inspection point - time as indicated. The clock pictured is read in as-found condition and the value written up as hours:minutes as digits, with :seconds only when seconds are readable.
5:35:00
